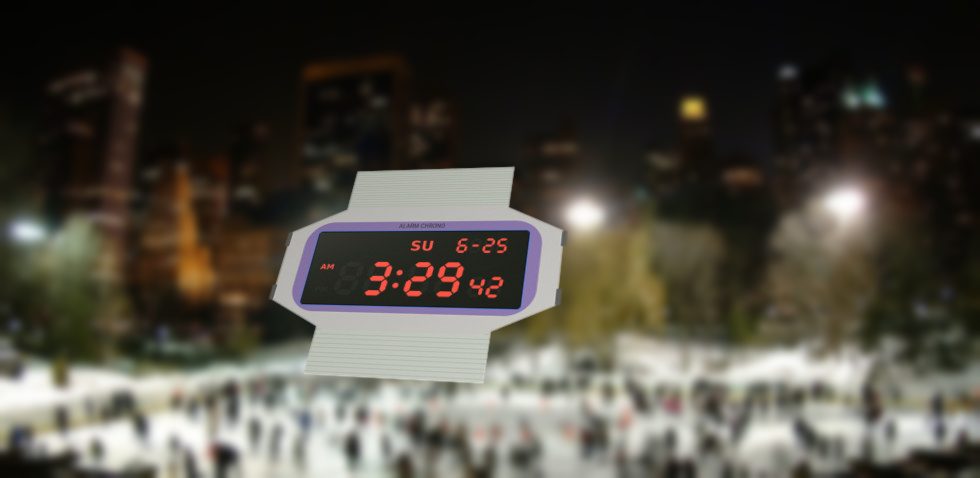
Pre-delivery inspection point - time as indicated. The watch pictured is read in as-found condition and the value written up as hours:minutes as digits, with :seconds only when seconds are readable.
3:29:42
